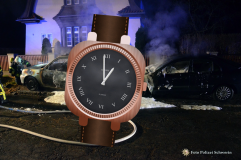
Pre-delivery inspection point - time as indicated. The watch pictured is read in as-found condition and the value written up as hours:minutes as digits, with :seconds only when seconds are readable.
12:59
